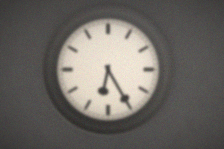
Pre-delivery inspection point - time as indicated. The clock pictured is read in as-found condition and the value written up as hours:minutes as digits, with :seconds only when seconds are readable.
6:25
